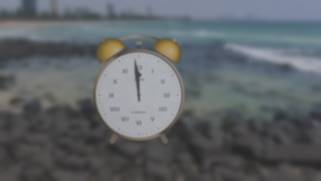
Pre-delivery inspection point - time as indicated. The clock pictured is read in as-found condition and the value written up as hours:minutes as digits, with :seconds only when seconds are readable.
11:59
